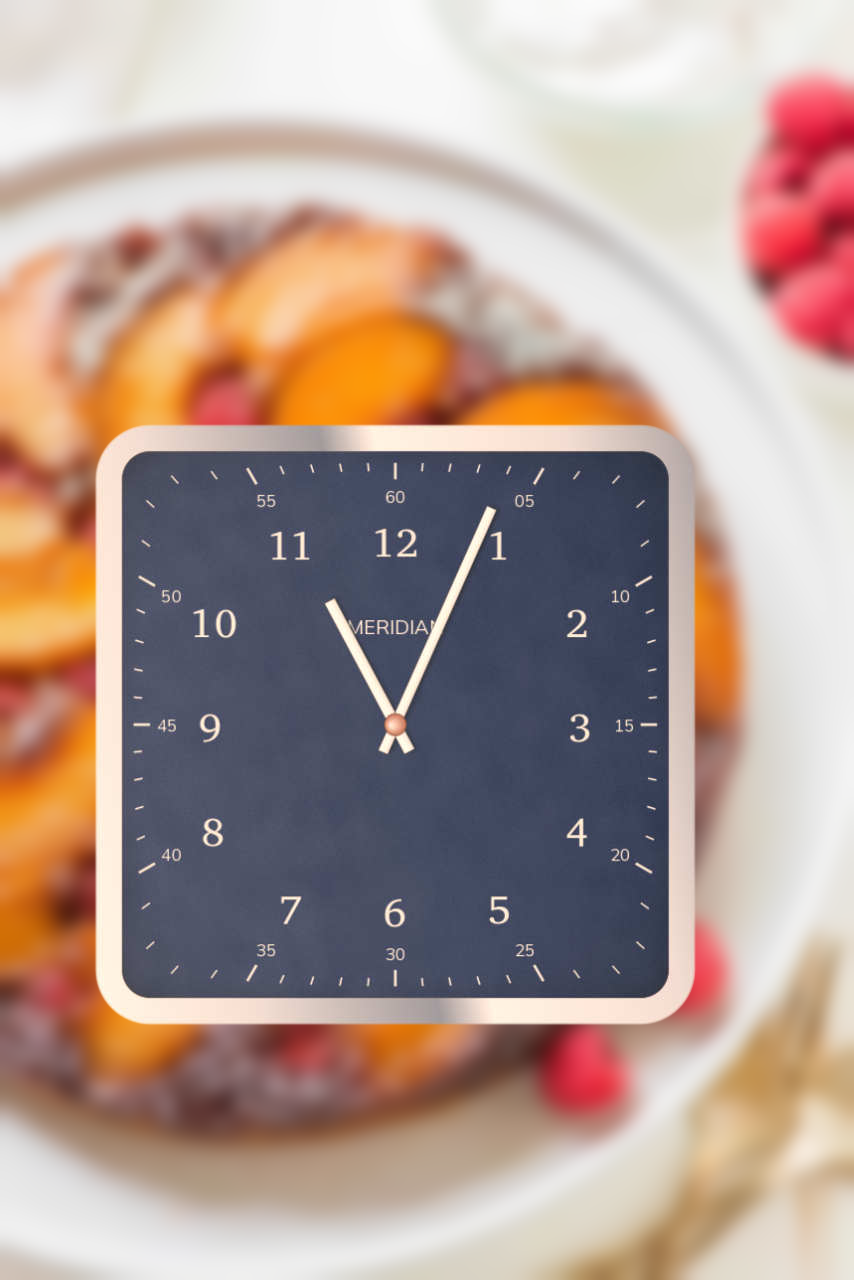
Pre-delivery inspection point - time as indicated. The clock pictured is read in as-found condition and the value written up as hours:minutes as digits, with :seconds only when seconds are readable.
11:04
